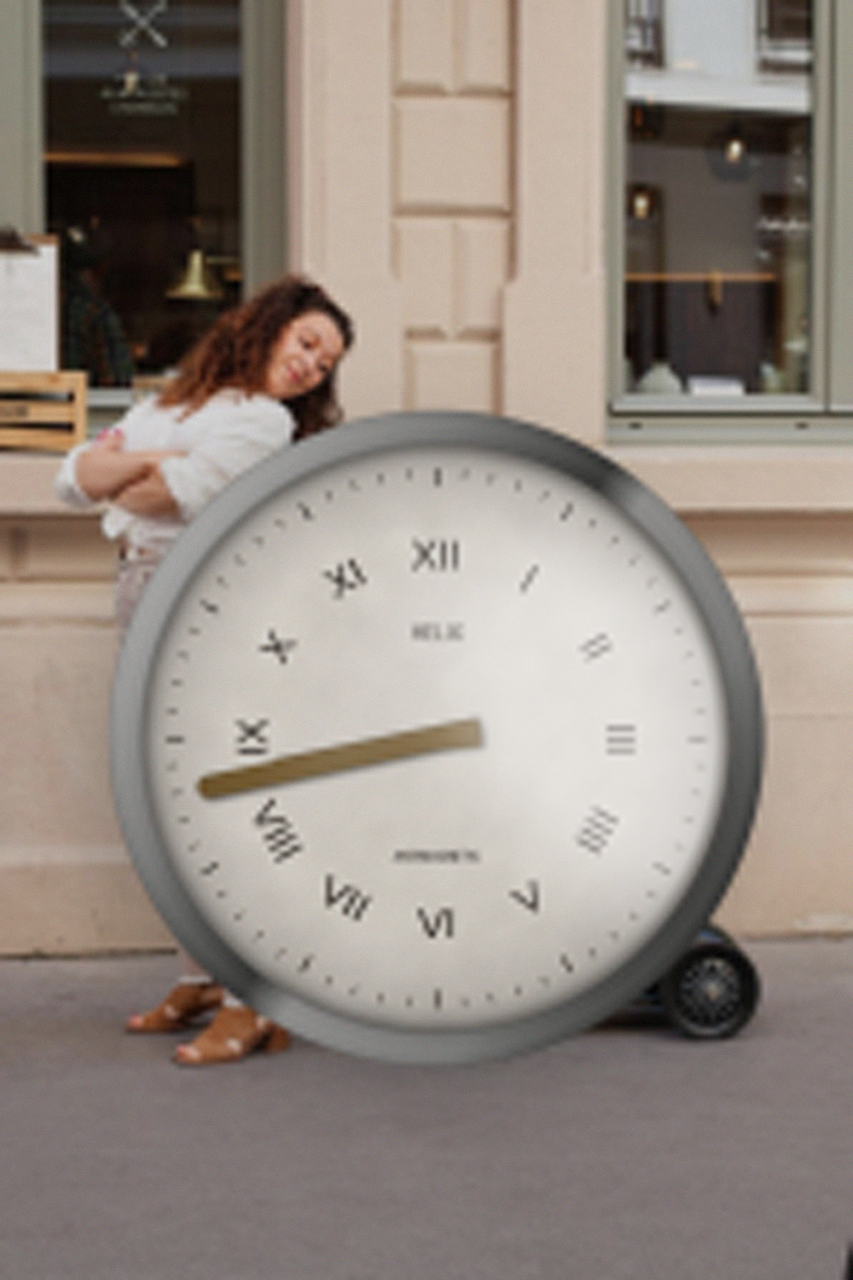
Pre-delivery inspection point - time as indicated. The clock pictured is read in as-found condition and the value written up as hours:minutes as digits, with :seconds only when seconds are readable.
8:43
